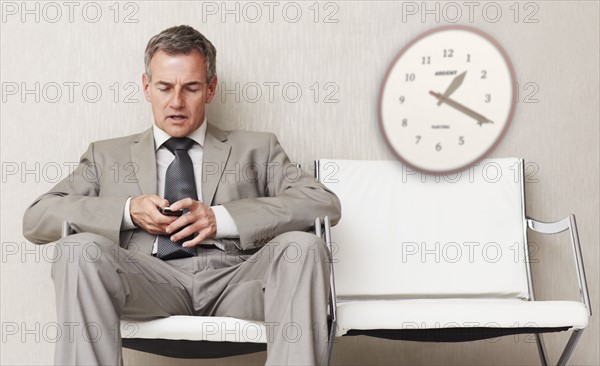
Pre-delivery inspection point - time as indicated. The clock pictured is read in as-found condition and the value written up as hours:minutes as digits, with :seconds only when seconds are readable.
1:19:19
